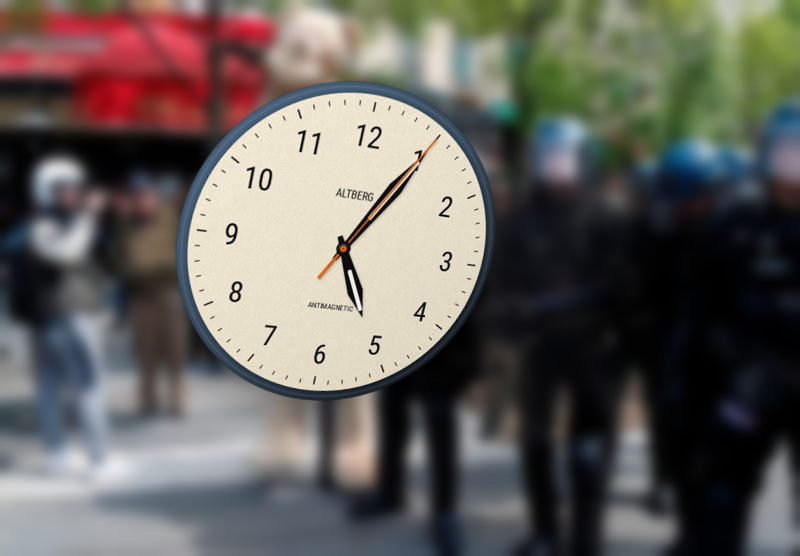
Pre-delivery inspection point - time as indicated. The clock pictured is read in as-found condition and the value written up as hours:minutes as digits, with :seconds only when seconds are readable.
5:05:05
